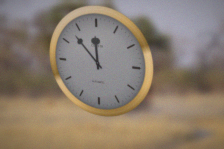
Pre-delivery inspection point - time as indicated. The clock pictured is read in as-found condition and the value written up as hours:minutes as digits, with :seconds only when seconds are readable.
11:53
